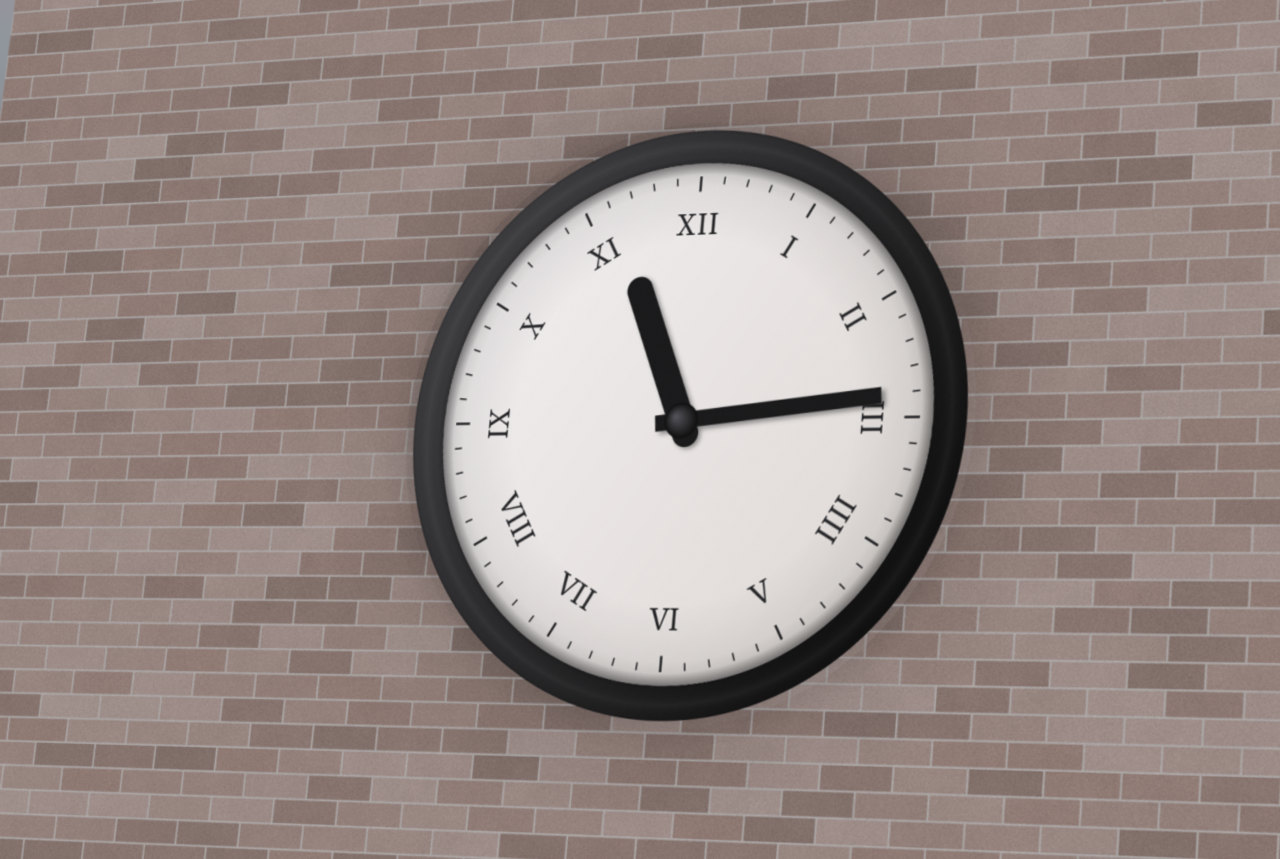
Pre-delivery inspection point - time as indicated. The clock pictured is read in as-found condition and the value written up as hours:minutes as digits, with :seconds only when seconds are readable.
11:14
